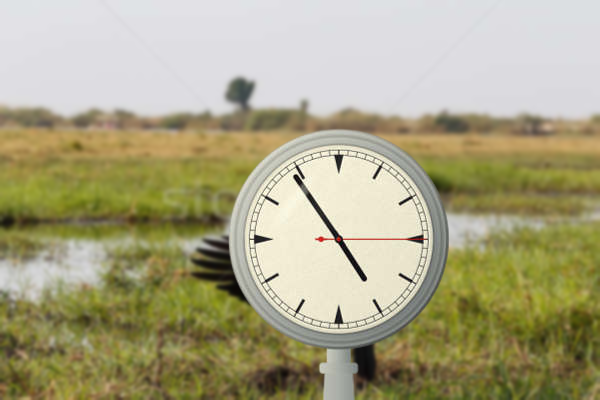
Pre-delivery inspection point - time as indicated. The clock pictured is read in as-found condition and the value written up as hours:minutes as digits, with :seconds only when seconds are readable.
4:54:15
